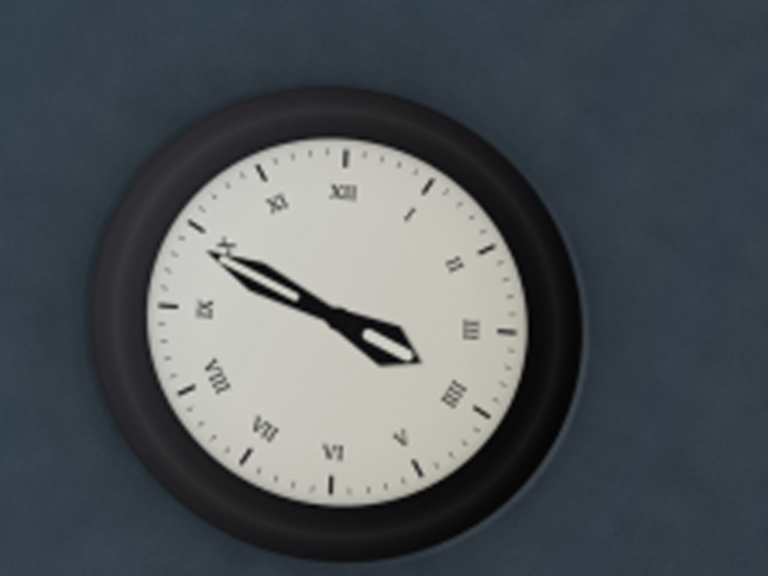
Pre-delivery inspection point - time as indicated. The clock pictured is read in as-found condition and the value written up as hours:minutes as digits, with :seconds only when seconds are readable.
3:49
